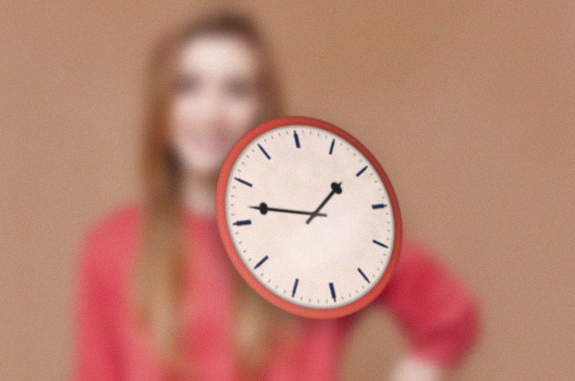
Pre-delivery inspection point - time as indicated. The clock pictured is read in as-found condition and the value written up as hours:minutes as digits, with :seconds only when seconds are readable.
1:47
